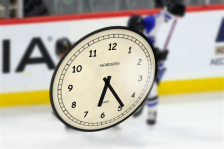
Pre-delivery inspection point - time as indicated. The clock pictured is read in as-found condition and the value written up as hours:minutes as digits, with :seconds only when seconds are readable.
6:24
